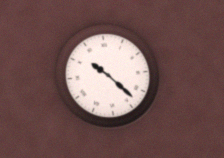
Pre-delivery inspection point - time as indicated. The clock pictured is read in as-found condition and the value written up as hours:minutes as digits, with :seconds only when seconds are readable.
10:23
